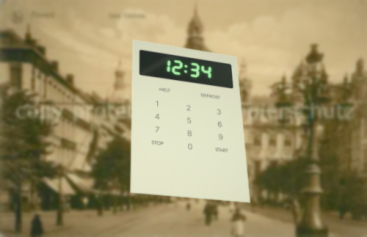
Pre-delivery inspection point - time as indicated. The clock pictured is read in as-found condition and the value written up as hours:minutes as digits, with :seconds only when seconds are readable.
12:34
